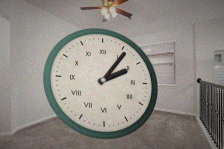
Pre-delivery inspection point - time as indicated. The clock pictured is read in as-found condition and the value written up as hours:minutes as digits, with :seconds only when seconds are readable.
2:06
